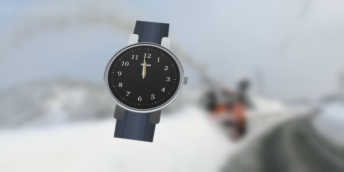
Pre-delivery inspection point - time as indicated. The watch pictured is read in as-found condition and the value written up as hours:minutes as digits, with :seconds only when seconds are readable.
11:59
